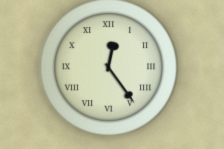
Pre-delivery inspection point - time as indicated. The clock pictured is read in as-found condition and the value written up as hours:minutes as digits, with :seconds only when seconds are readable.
12:24
